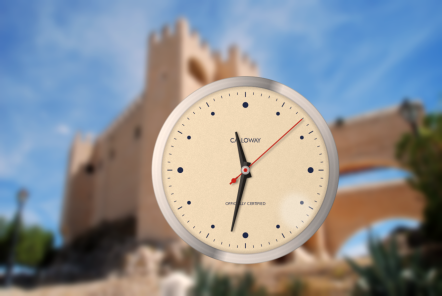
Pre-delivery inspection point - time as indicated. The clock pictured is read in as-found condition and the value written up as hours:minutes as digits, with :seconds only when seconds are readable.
11:32:08
